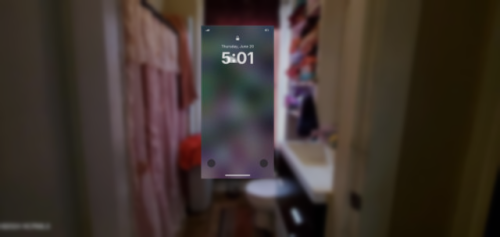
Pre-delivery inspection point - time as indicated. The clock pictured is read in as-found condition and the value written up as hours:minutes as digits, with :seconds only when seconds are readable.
5:01
